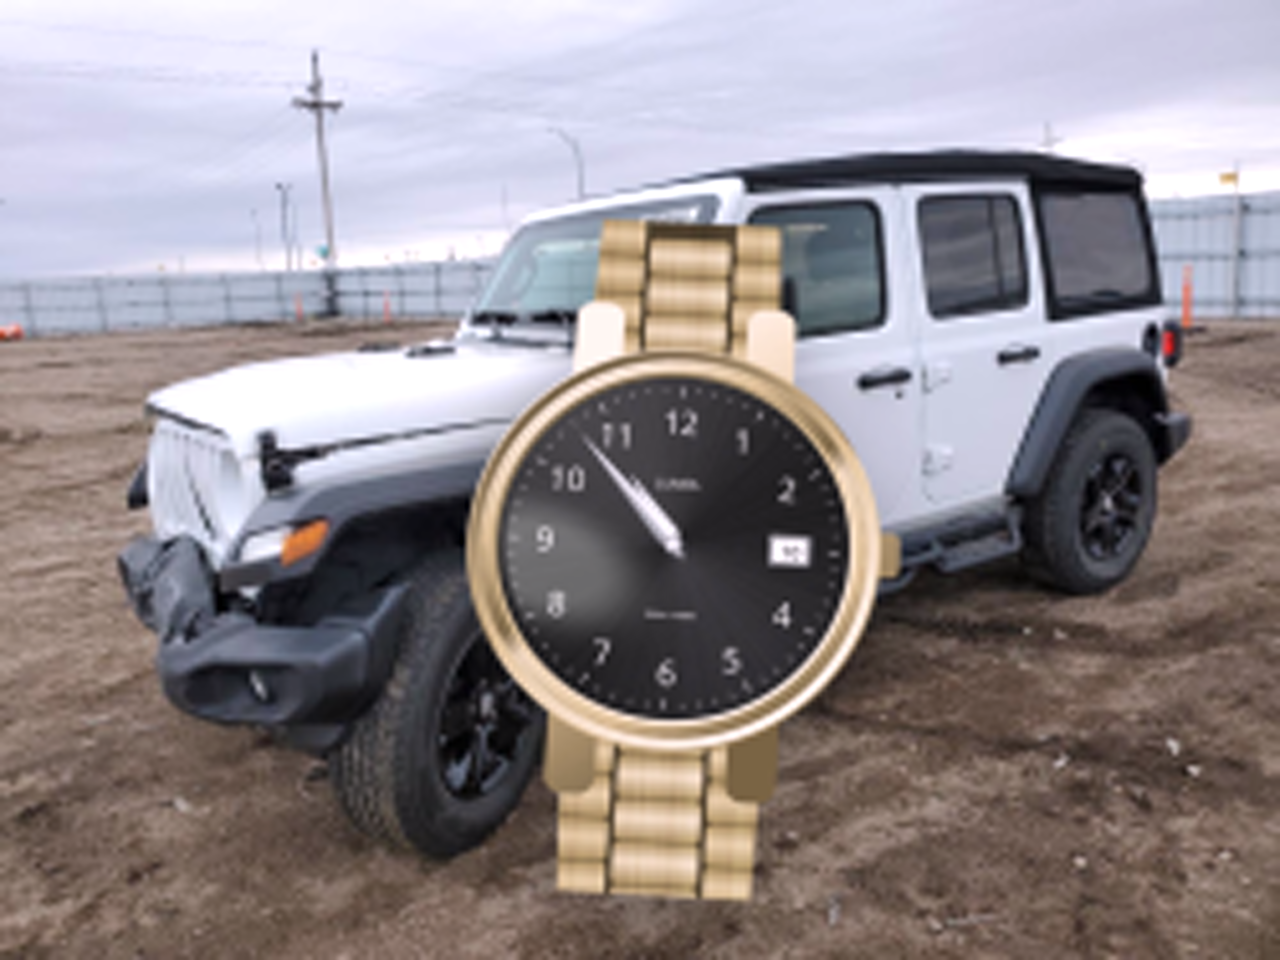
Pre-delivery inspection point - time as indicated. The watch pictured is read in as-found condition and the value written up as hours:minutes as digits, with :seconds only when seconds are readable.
10:53
